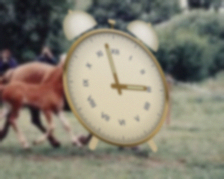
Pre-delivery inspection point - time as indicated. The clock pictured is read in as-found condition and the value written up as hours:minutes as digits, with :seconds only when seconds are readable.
2:58
